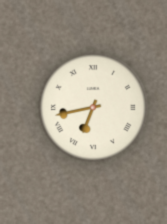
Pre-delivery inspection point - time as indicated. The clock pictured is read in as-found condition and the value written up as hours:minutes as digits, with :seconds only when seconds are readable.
6:43
